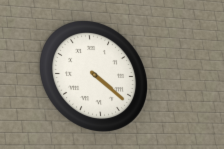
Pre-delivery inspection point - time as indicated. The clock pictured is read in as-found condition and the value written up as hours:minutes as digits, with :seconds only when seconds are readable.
4:22
